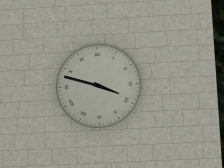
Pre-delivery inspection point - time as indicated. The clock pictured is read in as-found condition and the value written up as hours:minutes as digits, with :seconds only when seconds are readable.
3:48
